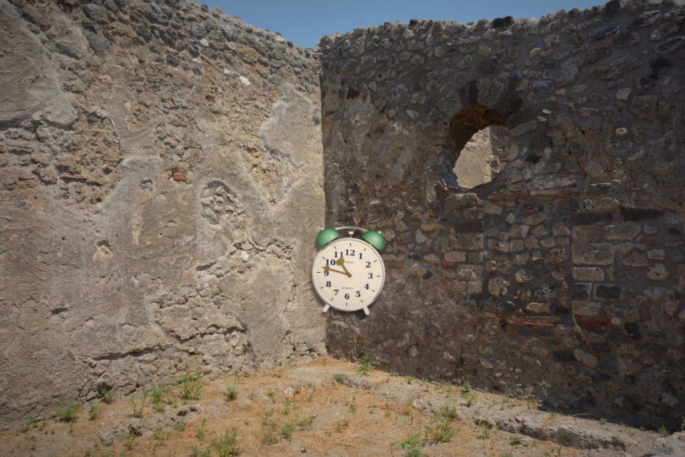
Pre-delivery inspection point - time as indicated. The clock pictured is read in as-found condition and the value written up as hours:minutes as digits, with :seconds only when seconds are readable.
10:47
